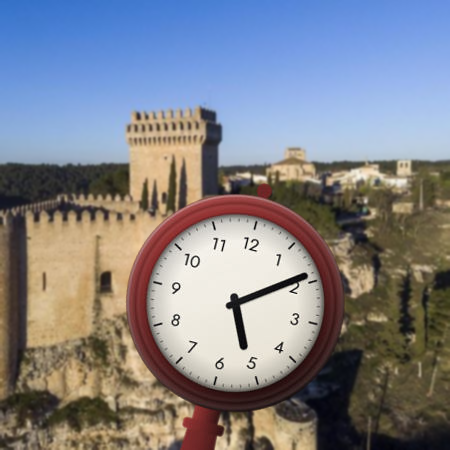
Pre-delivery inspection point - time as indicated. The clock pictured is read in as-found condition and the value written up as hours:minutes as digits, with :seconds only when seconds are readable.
5:09
